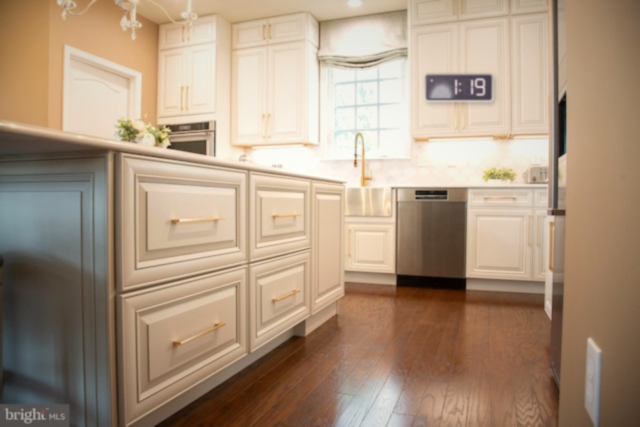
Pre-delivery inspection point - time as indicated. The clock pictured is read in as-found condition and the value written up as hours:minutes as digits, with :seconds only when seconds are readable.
1:19
